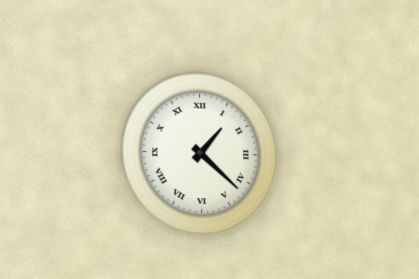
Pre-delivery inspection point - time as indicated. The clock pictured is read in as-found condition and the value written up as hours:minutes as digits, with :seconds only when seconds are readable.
1:22
